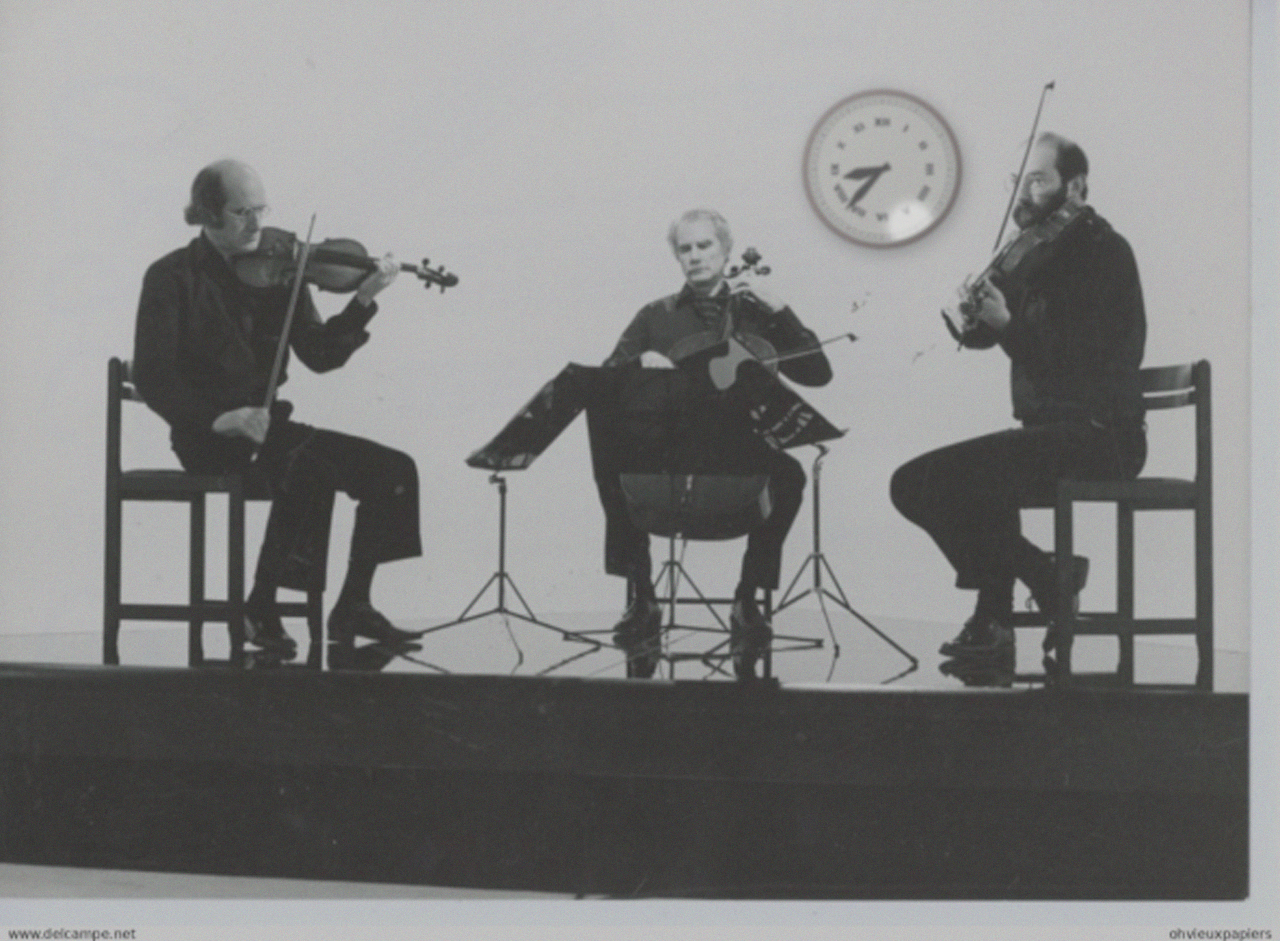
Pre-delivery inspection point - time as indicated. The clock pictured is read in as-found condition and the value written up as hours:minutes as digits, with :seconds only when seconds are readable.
8:37
